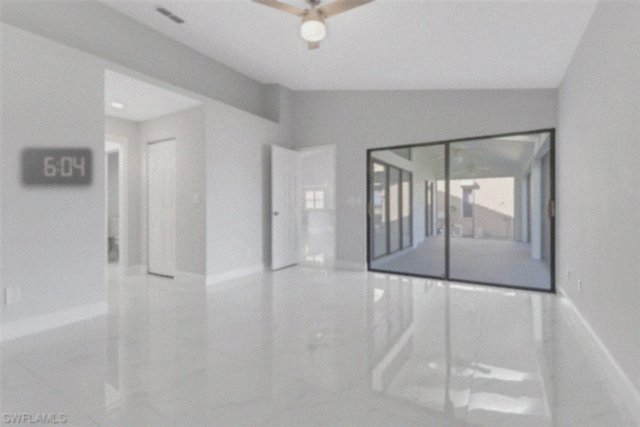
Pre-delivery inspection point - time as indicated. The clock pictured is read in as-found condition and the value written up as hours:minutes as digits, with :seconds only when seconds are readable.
6:04
